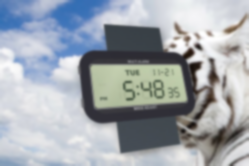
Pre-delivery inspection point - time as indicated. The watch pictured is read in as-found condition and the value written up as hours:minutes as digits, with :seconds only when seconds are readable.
5:48
